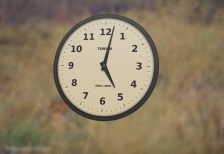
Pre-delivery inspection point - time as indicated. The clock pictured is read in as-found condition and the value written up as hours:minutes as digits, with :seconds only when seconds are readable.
5:02
